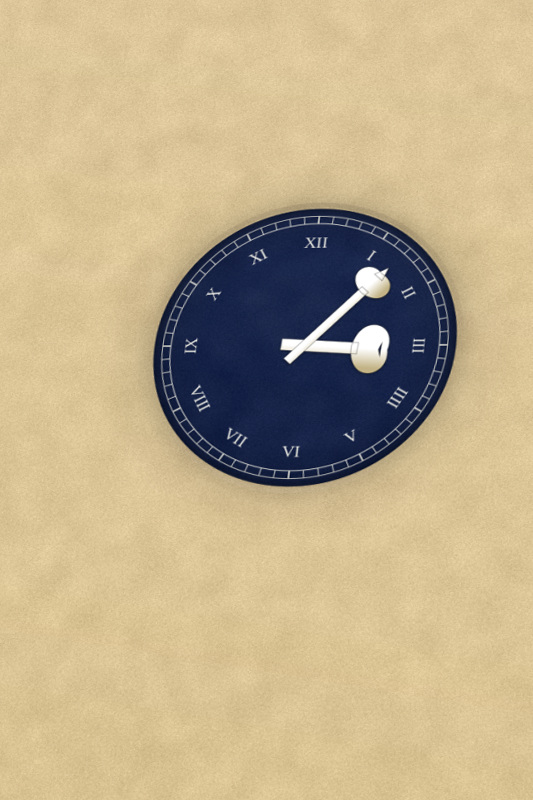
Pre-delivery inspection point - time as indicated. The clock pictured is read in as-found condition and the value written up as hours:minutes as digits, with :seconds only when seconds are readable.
3:07
